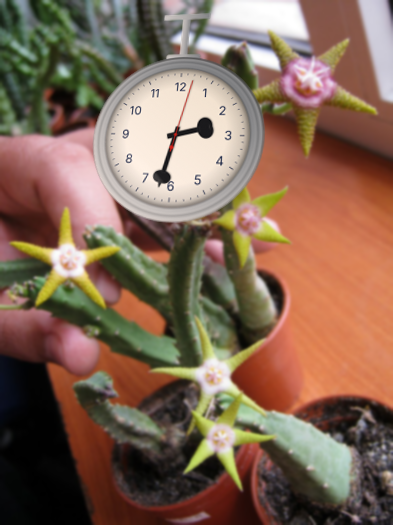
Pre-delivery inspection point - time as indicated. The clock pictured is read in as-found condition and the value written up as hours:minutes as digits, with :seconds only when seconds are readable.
2:32:02
